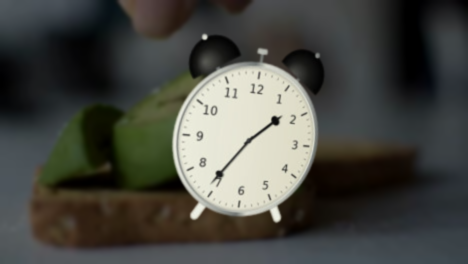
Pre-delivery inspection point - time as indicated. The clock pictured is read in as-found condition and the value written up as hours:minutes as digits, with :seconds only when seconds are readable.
1:36
